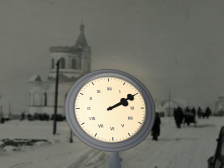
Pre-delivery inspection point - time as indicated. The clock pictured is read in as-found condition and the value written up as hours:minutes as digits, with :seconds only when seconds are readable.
2:10
